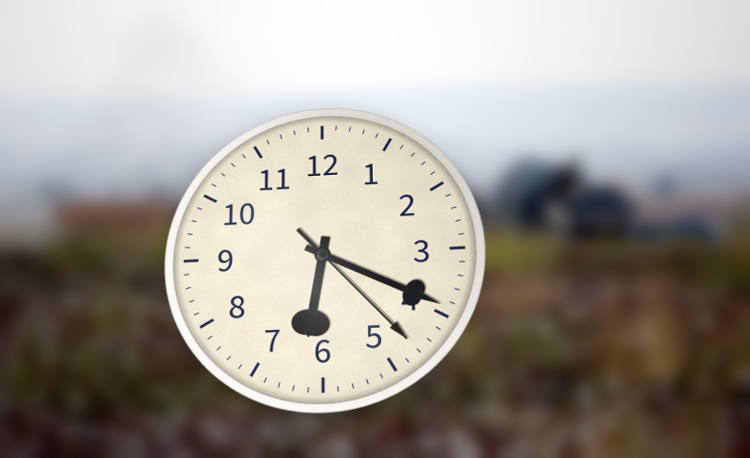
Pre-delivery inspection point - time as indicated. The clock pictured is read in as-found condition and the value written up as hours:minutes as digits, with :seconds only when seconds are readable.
6:19:23
